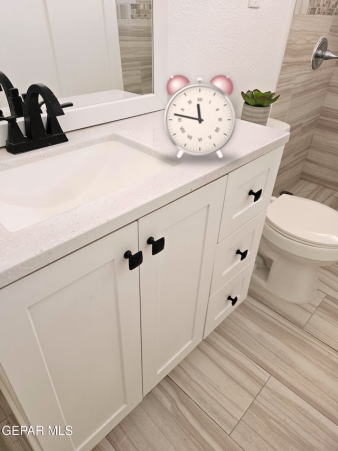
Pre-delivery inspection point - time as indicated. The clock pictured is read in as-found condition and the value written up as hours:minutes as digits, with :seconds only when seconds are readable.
11:47
